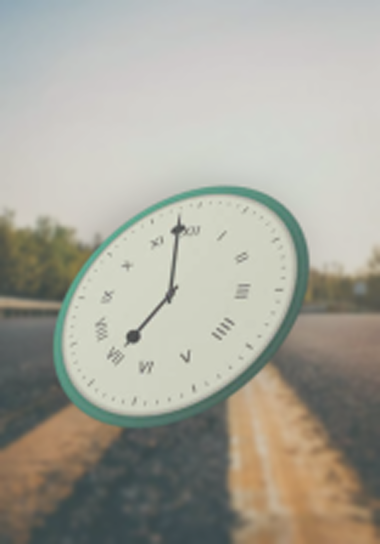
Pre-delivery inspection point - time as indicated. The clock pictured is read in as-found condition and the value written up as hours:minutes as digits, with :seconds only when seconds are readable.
6:58
